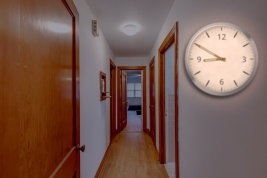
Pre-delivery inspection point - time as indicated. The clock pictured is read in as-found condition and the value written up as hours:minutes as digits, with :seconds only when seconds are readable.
8:50
